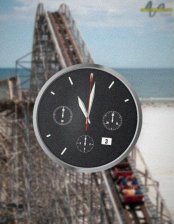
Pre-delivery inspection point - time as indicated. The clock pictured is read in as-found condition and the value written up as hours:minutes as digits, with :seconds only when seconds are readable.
11:01
